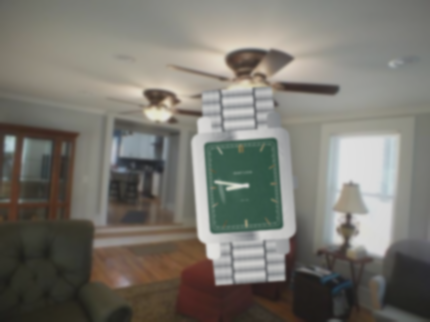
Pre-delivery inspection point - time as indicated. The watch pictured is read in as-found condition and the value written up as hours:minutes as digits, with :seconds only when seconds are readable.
8:47
